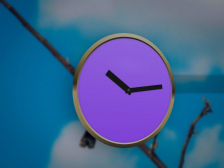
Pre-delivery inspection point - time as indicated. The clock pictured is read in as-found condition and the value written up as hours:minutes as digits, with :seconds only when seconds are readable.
10:14
